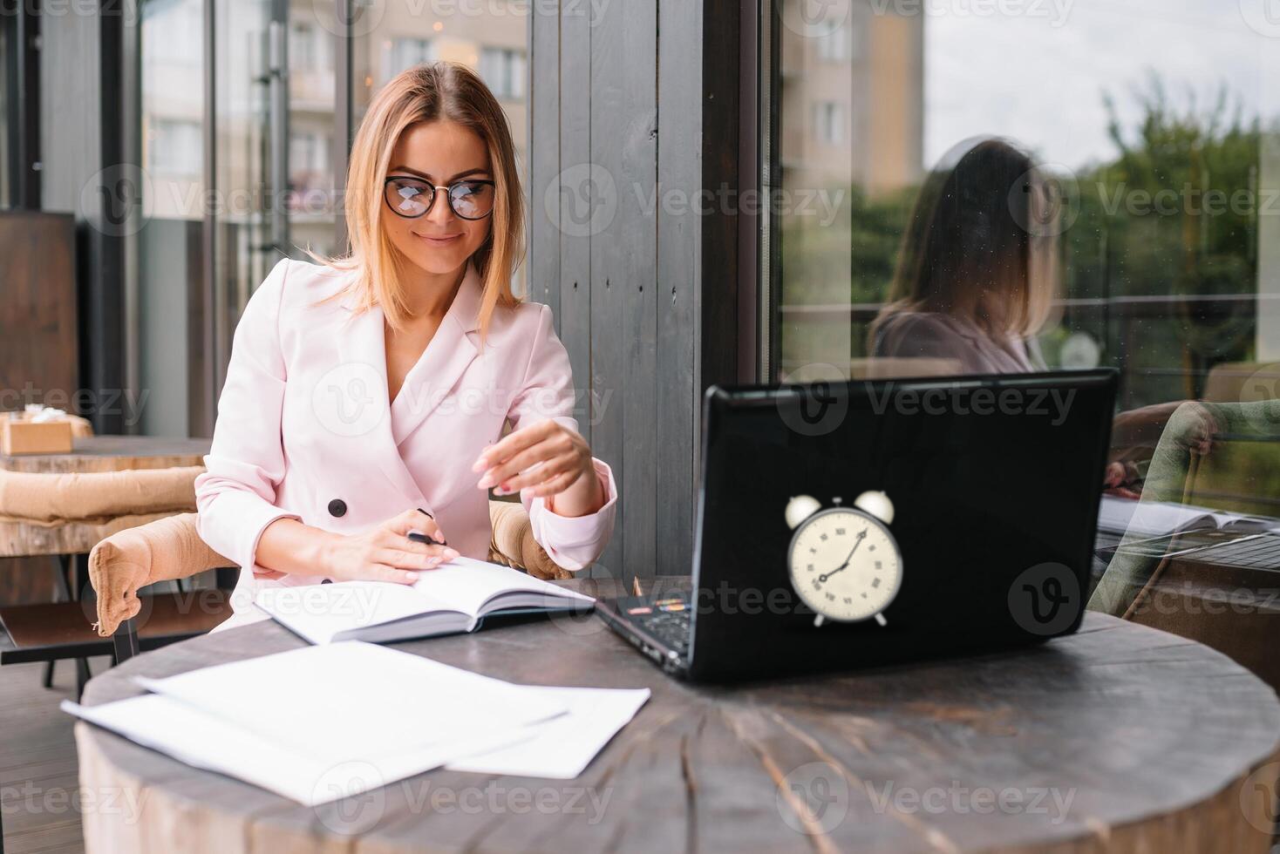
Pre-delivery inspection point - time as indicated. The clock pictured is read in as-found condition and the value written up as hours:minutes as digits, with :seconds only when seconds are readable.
8:06
